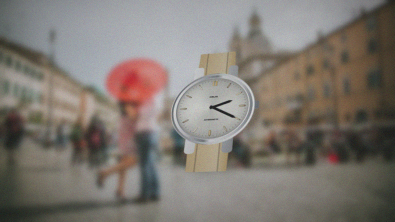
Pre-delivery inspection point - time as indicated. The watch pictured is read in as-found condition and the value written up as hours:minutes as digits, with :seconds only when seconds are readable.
2:20
